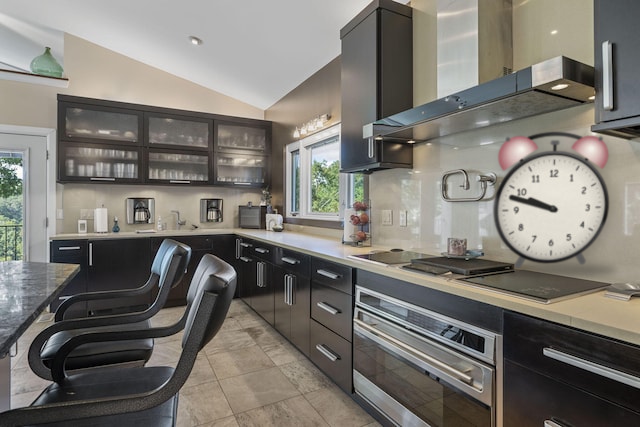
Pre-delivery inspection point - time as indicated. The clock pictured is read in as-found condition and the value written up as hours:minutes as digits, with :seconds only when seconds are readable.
9:48
